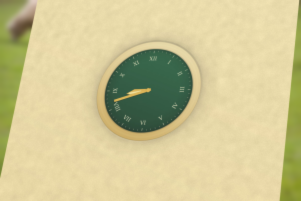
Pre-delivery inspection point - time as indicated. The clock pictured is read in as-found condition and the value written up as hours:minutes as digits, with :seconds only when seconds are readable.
8:42
